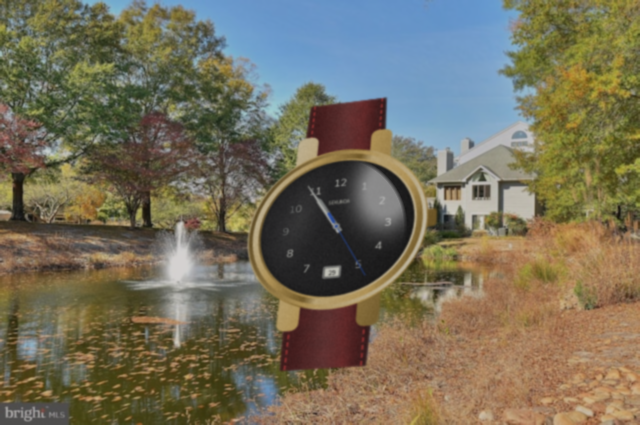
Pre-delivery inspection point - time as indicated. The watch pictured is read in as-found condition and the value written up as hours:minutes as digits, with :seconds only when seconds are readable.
10:54:25
